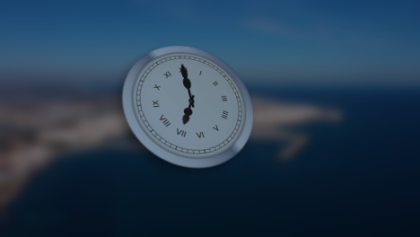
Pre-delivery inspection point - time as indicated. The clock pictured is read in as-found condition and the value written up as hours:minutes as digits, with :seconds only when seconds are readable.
7:00
